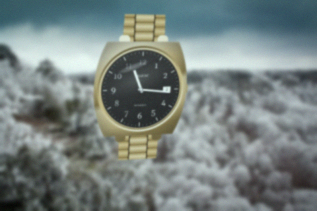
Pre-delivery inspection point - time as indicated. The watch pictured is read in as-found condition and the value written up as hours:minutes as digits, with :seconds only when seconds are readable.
11:16
